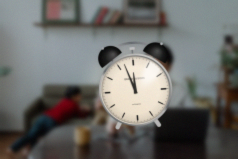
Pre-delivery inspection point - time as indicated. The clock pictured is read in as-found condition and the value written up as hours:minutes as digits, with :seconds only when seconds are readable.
11:57
